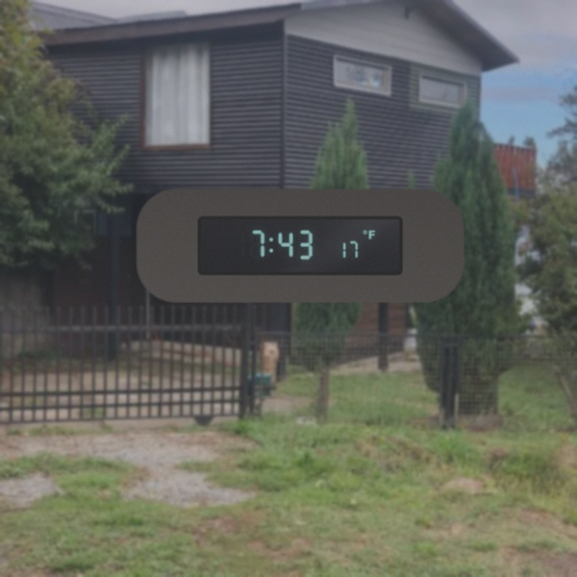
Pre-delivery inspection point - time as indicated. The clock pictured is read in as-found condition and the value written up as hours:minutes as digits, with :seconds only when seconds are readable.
7:43
